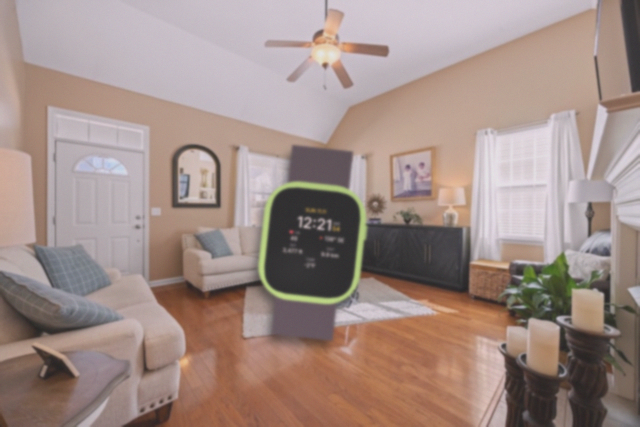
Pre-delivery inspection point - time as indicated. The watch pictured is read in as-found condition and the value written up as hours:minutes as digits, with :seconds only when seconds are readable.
12:21
